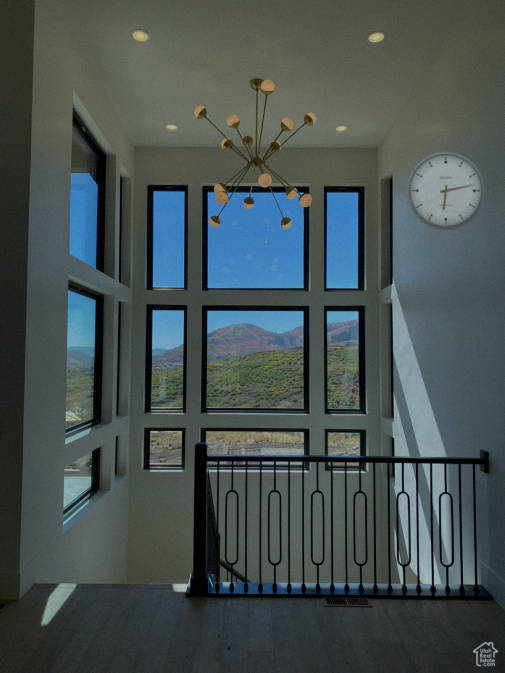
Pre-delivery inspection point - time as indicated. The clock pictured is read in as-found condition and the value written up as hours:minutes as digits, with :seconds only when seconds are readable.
6:13
